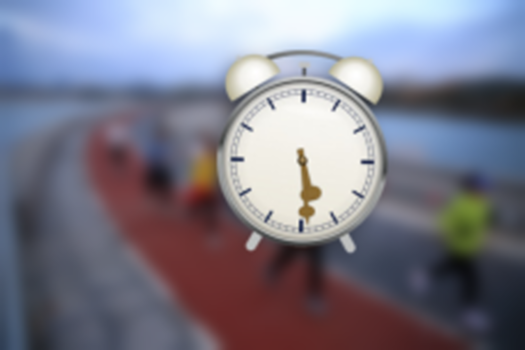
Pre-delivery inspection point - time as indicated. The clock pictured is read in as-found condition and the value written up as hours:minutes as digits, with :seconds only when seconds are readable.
5:29
